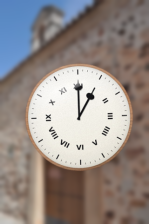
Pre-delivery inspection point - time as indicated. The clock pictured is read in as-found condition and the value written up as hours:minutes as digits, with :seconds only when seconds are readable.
1:00
